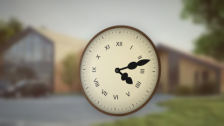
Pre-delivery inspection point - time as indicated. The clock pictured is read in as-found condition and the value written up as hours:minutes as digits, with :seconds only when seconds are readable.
4:12
